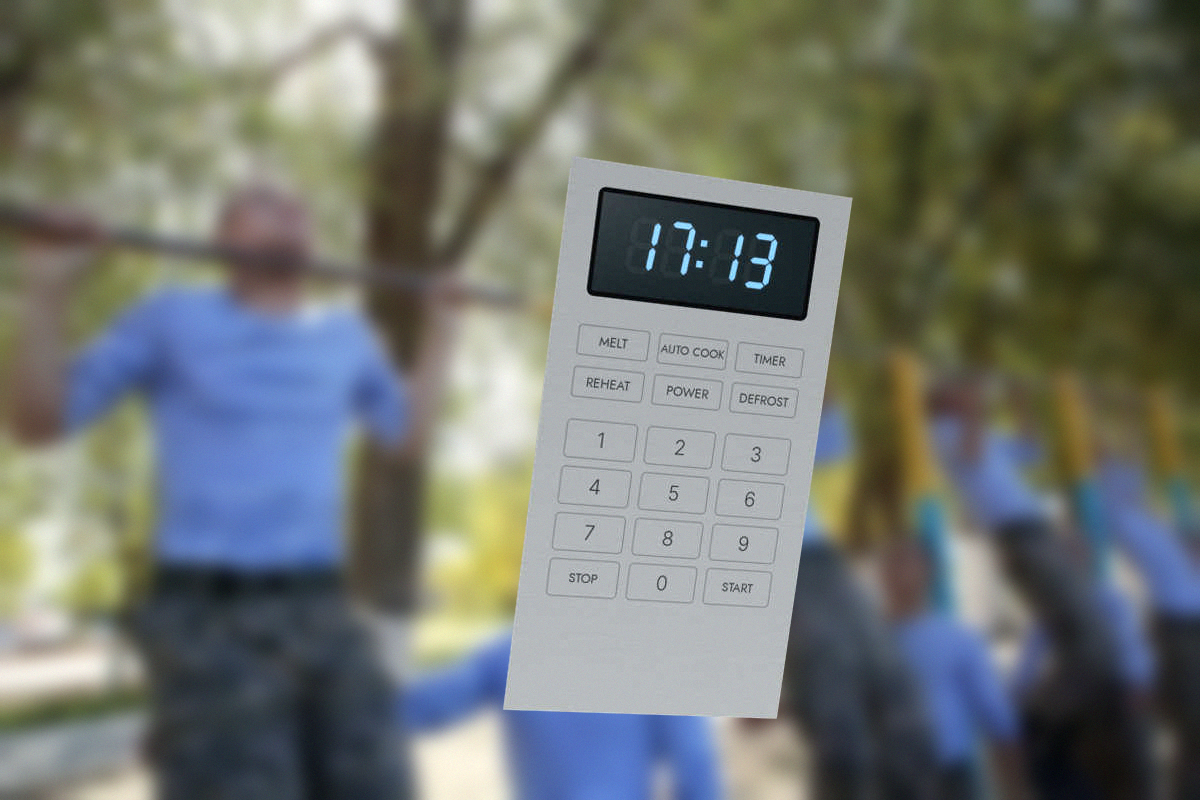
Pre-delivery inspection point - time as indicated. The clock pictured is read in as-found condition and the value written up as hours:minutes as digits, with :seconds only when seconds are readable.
17:13
